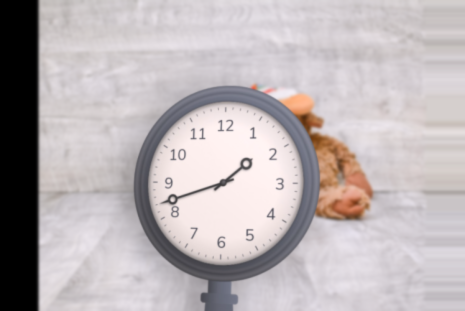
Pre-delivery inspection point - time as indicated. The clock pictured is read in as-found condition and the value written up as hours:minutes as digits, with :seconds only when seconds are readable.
1:42
